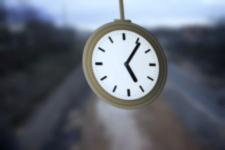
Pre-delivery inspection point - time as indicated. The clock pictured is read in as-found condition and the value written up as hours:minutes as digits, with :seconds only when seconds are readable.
5:06
